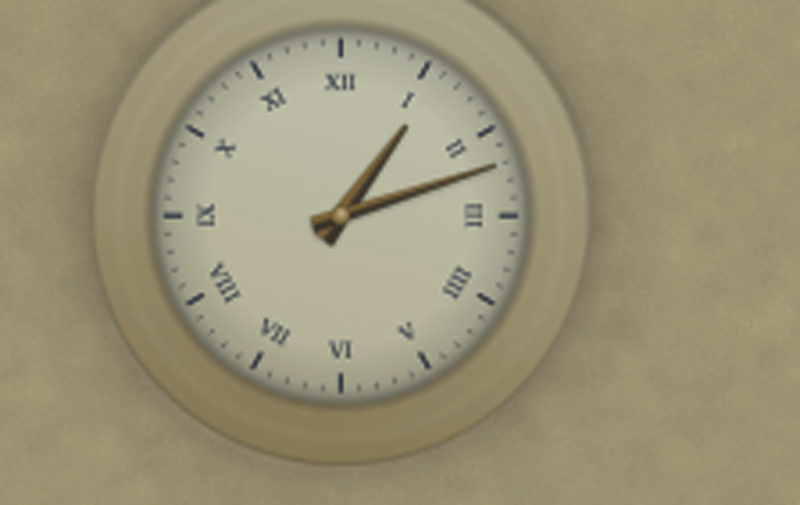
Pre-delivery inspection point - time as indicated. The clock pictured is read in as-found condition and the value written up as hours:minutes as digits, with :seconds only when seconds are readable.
1:12
